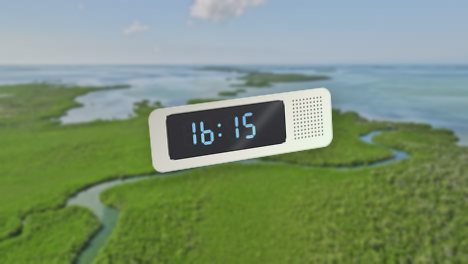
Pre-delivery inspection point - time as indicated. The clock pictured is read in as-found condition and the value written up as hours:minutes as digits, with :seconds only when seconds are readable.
16:15
